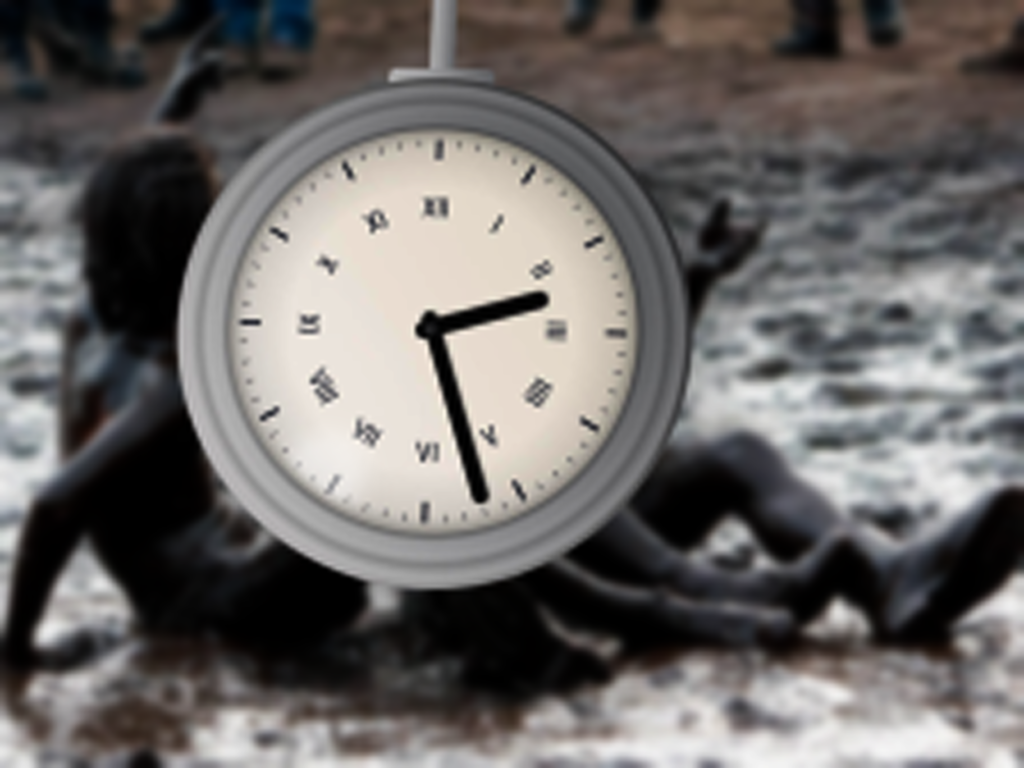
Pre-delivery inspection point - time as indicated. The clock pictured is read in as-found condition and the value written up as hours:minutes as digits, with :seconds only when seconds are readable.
2:27
